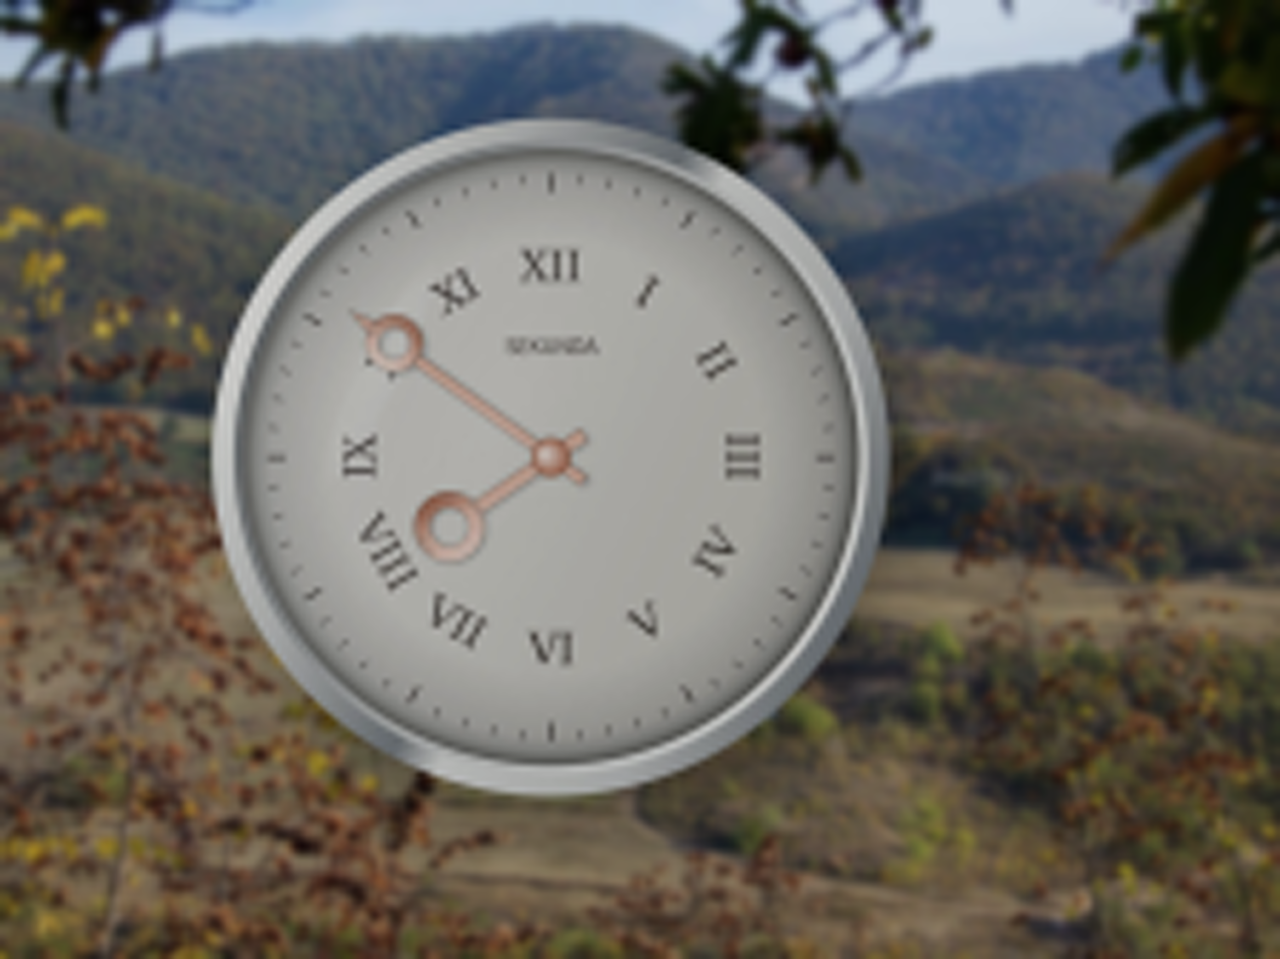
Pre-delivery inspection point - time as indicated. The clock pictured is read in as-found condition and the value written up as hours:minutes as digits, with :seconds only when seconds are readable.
7:51
